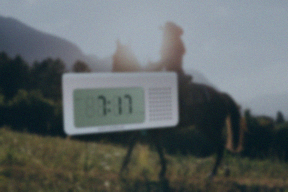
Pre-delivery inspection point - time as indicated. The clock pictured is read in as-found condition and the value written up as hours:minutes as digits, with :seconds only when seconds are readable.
7:17
